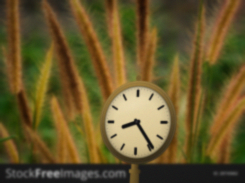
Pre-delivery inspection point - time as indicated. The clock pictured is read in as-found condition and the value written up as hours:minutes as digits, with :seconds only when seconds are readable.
8:24
